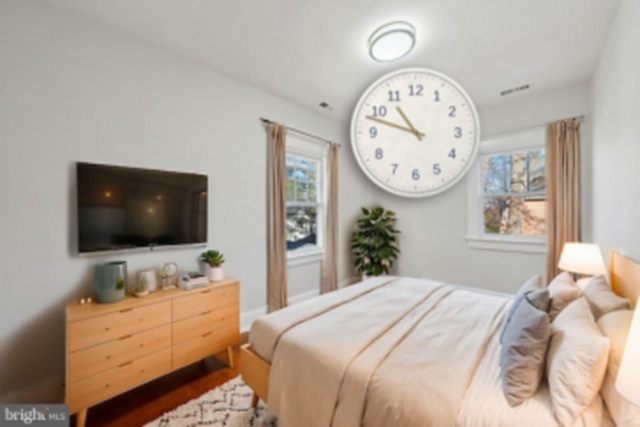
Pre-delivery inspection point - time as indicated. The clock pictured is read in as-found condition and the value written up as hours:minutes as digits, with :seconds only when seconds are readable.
10:48
